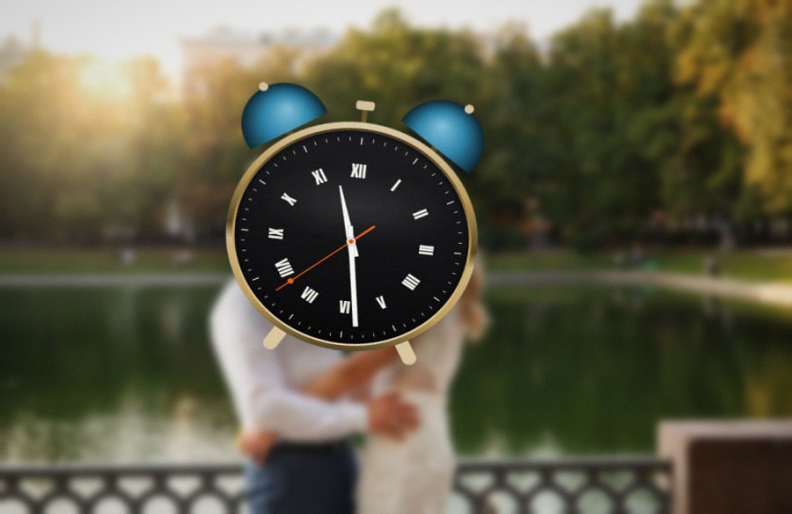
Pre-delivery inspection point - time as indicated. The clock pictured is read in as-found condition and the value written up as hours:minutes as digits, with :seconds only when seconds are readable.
11:28:38
